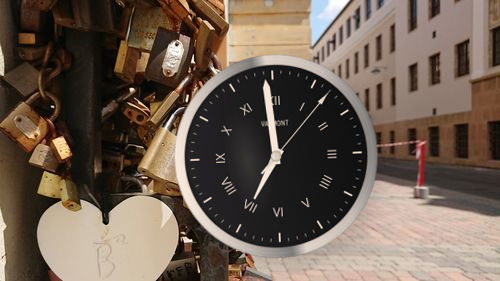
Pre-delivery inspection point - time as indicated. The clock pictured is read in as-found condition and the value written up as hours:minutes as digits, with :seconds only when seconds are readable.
6:59:07
